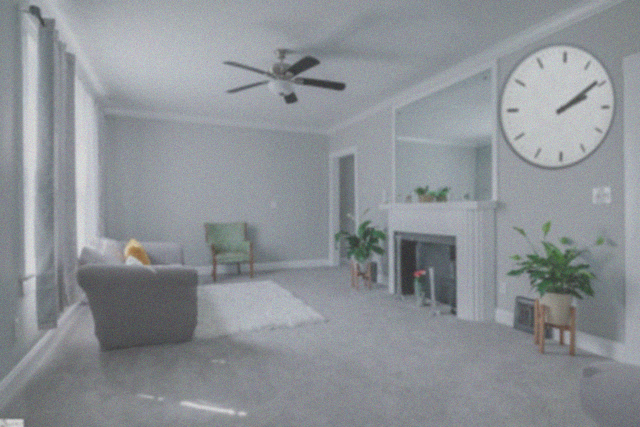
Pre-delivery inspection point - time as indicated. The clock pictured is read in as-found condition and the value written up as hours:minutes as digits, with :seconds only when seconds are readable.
2:09
